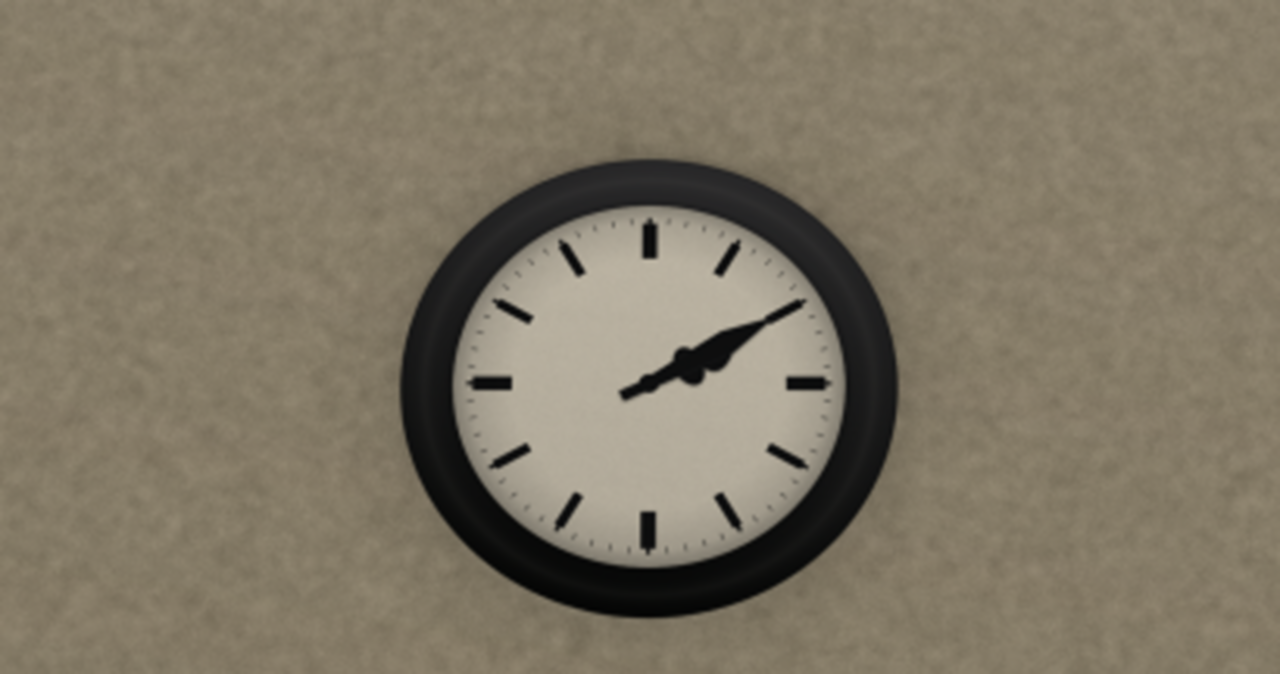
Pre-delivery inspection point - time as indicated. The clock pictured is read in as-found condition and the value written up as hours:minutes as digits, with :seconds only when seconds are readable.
2:10
